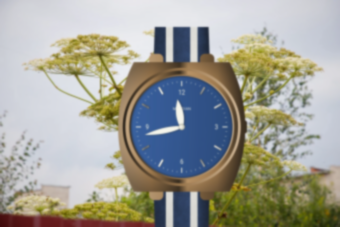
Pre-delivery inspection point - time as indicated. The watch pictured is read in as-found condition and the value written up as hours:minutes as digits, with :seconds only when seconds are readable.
11:43
